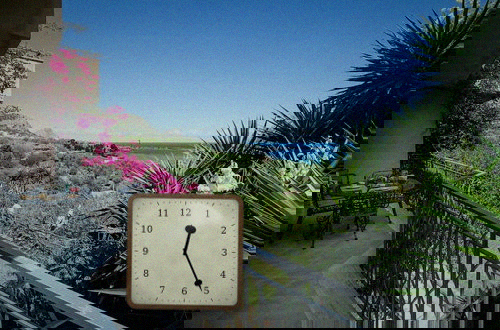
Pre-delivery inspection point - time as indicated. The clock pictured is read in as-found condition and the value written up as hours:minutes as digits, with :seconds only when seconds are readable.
12:26
